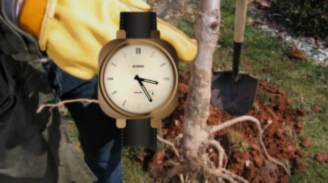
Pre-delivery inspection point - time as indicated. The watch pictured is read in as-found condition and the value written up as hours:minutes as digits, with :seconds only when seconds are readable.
3:25
